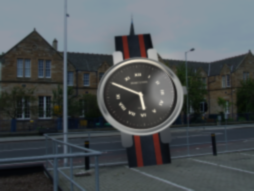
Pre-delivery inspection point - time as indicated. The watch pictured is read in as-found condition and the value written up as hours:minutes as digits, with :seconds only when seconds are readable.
5:50
